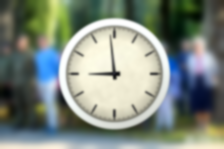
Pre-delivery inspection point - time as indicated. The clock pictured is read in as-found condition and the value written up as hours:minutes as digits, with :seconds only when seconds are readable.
8:59
